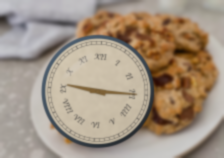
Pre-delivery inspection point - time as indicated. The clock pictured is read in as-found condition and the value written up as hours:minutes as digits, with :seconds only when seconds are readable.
9:15
